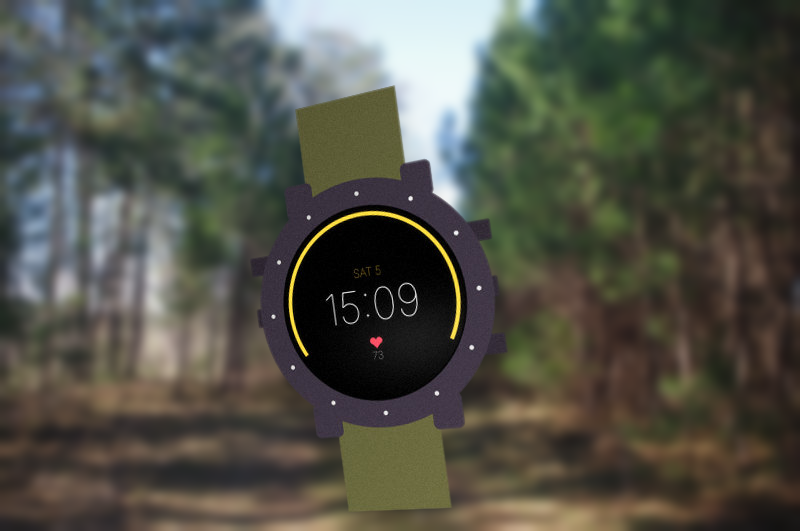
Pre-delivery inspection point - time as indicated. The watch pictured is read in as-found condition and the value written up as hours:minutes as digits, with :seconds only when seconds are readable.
15:09
